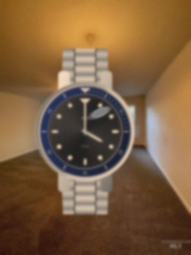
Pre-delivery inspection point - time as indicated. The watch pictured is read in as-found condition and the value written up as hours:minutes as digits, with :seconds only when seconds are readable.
4:00
